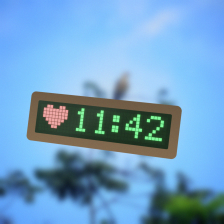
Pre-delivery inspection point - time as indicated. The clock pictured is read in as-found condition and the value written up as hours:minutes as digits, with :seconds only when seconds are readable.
11:42
